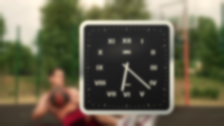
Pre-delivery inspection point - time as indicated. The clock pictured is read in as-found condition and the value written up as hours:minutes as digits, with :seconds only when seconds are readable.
6:22
